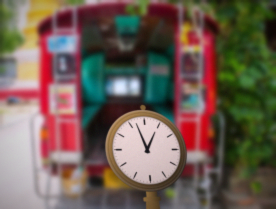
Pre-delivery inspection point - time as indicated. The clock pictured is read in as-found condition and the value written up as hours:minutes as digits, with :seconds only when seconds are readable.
12:57
